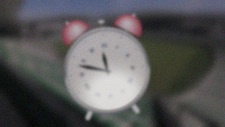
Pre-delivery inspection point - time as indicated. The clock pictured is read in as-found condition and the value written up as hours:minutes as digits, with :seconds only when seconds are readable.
11:48
